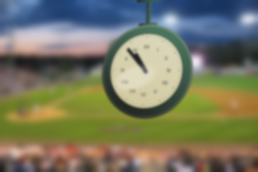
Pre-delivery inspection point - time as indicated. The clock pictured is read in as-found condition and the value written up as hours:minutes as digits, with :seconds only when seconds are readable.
10:53
